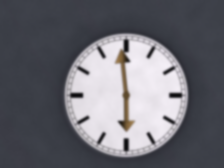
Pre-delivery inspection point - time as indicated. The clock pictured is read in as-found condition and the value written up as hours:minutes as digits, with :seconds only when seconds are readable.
5:59
